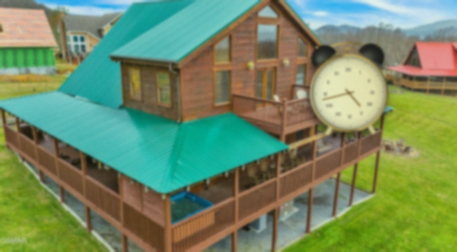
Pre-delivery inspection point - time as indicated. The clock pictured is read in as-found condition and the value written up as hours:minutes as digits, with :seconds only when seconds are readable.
4:43
